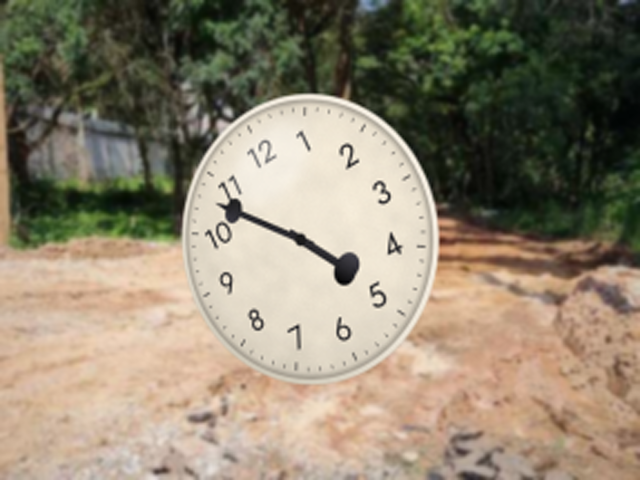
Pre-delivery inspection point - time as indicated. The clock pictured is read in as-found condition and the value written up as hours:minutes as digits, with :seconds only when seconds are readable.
4:53
